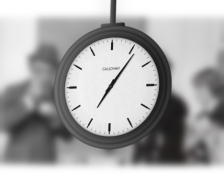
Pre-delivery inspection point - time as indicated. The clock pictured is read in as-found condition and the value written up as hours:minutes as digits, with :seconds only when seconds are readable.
7:06
